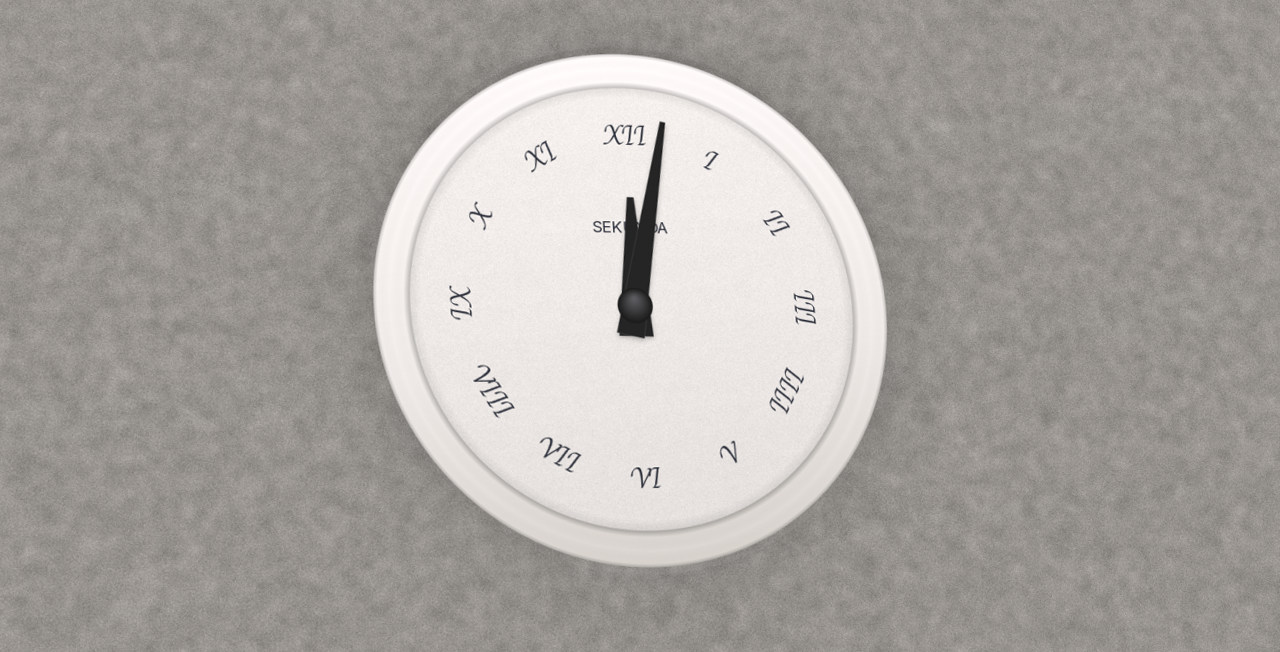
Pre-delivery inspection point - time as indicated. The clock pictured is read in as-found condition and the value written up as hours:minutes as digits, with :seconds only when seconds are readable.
12:02
